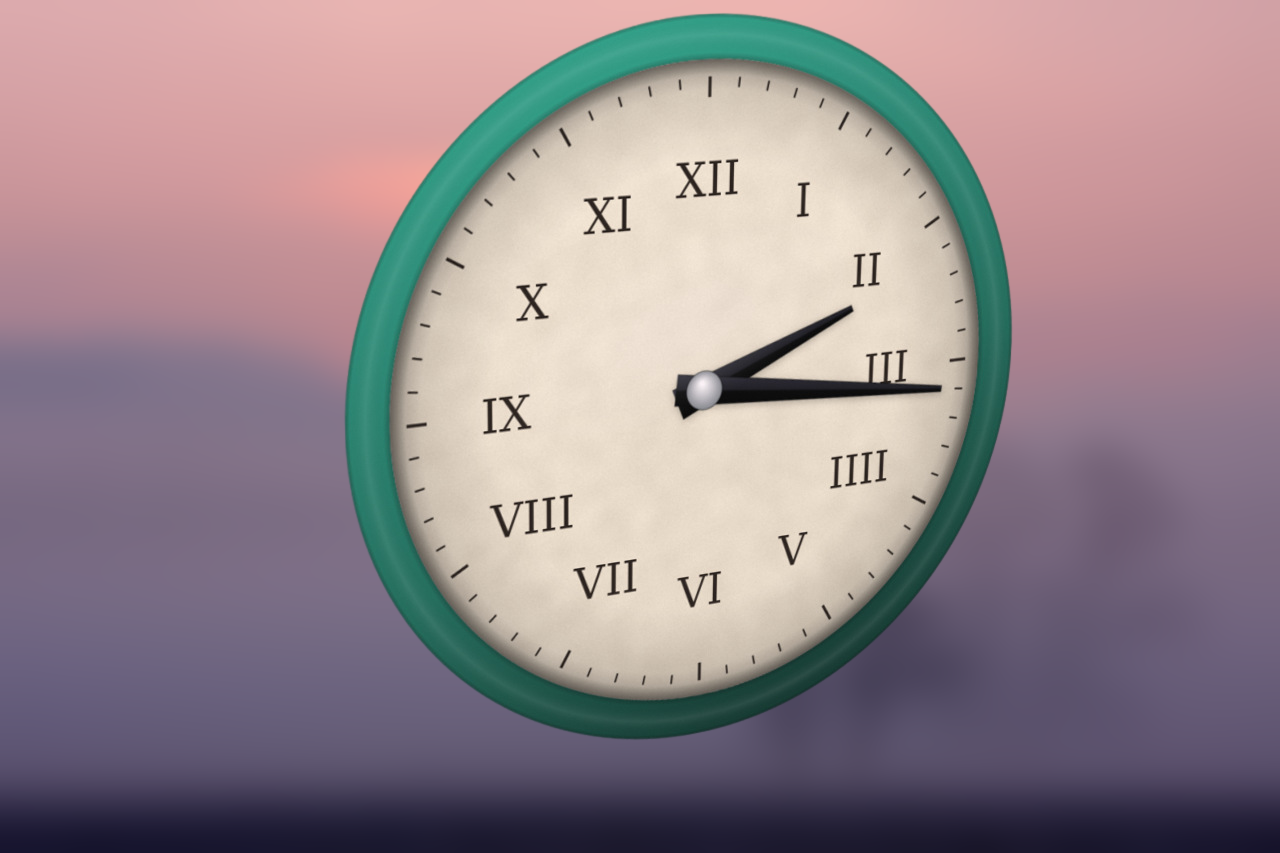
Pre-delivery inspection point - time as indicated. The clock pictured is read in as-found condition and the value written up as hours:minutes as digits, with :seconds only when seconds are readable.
2:16
